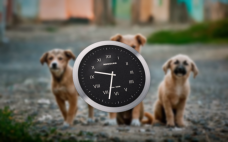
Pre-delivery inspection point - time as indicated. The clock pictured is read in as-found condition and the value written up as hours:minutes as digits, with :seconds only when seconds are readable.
9:33
